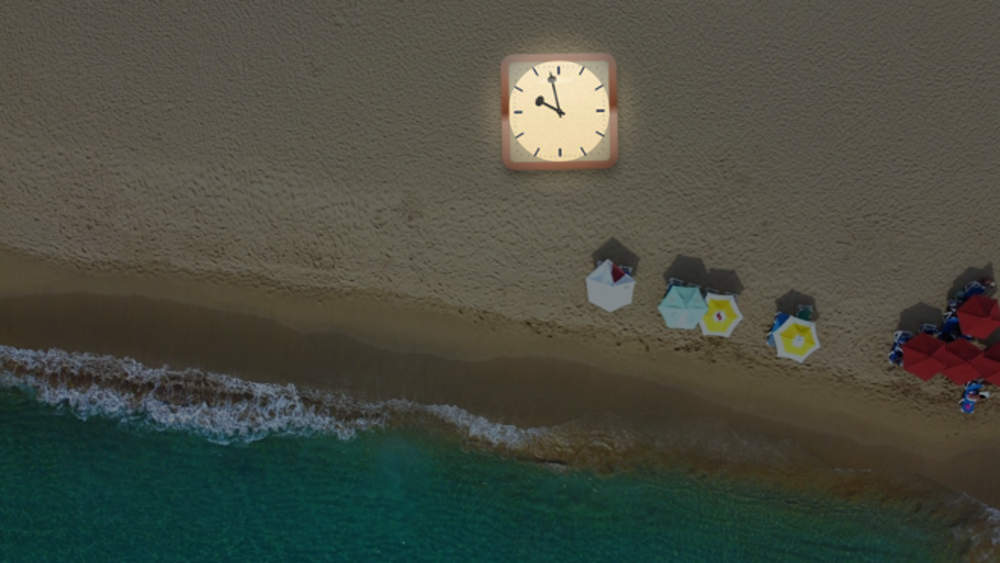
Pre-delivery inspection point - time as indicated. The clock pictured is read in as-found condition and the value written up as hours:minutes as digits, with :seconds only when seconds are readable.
9:58
